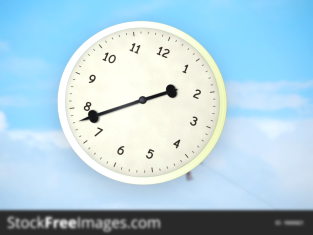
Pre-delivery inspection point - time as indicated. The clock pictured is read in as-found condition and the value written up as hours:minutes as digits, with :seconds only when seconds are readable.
1:38
